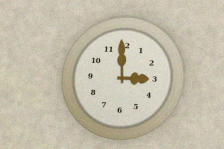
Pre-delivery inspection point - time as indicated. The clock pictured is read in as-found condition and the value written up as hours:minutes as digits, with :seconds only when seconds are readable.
2:59
